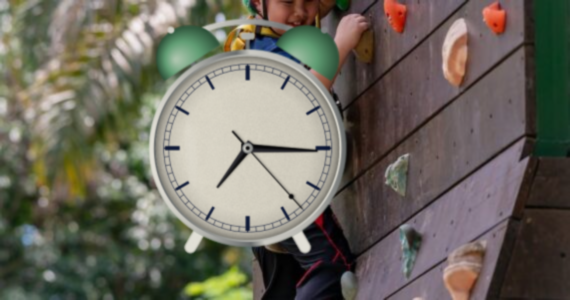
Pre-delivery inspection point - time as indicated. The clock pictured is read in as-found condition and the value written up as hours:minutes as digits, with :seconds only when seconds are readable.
7:15:23
